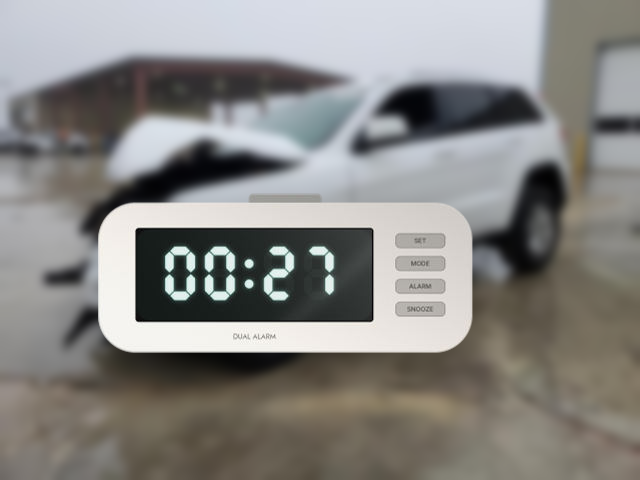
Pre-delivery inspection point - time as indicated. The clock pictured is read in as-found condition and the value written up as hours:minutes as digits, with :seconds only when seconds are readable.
0:27
